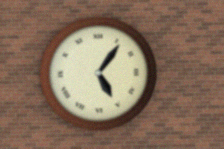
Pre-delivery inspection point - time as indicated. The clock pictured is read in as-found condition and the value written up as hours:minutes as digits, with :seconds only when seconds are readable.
5:06
